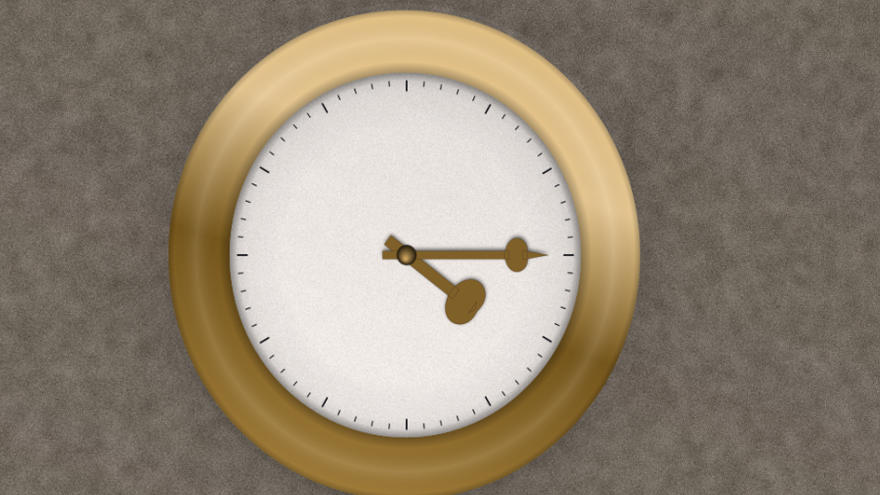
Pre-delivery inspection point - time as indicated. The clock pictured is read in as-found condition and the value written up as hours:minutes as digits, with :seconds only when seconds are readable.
4:15
